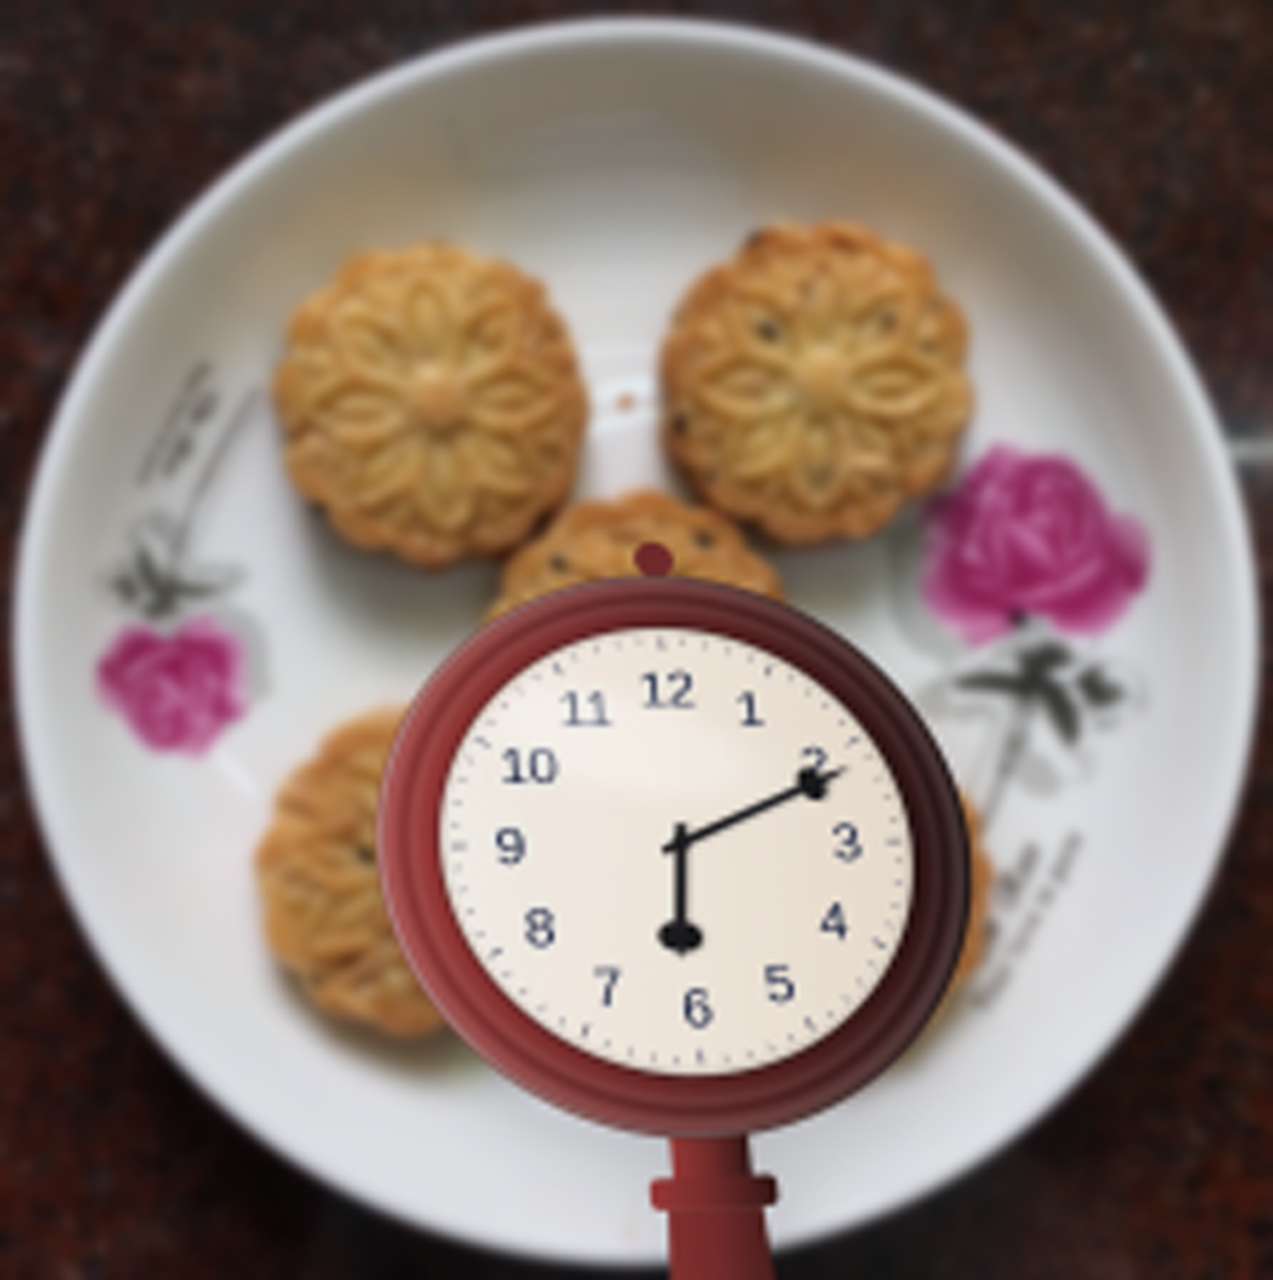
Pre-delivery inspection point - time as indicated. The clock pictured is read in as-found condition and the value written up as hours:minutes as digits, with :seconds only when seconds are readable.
6:11
